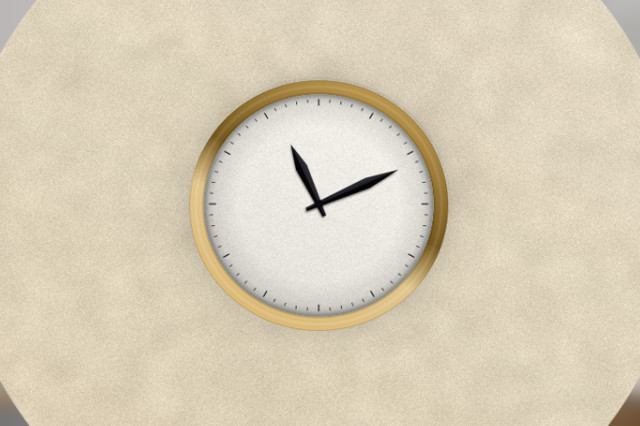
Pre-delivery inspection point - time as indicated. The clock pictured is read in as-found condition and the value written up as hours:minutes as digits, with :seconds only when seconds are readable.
11:11
